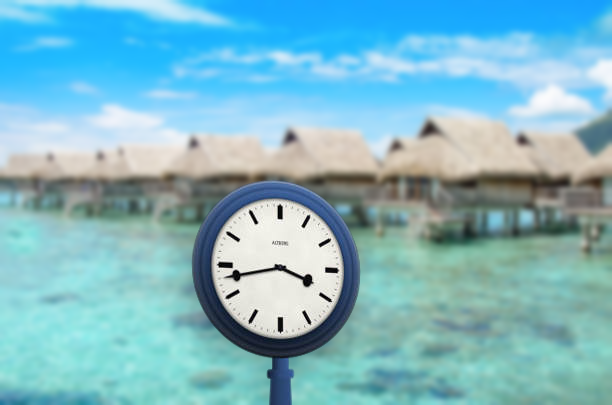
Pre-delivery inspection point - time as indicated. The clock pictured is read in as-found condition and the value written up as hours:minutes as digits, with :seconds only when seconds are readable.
3:43
